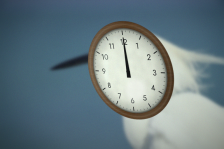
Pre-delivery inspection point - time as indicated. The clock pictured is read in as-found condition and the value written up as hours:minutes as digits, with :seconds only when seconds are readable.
12:00
